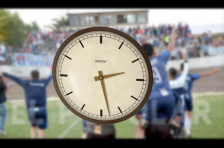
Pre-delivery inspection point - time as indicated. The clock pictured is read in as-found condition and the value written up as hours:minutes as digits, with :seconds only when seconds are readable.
2:28
